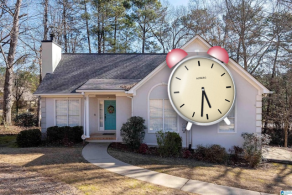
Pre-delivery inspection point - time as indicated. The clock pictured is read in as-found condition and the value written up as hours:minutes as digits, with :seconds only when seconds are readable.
5:32
